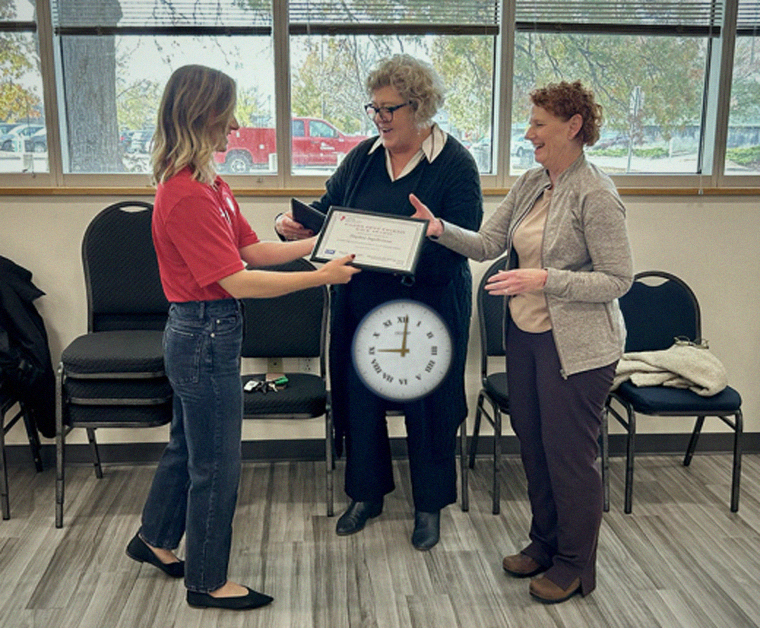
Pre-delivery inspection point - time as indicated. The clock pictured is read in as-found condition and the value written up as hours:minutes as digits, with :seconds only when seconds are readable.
9:01
